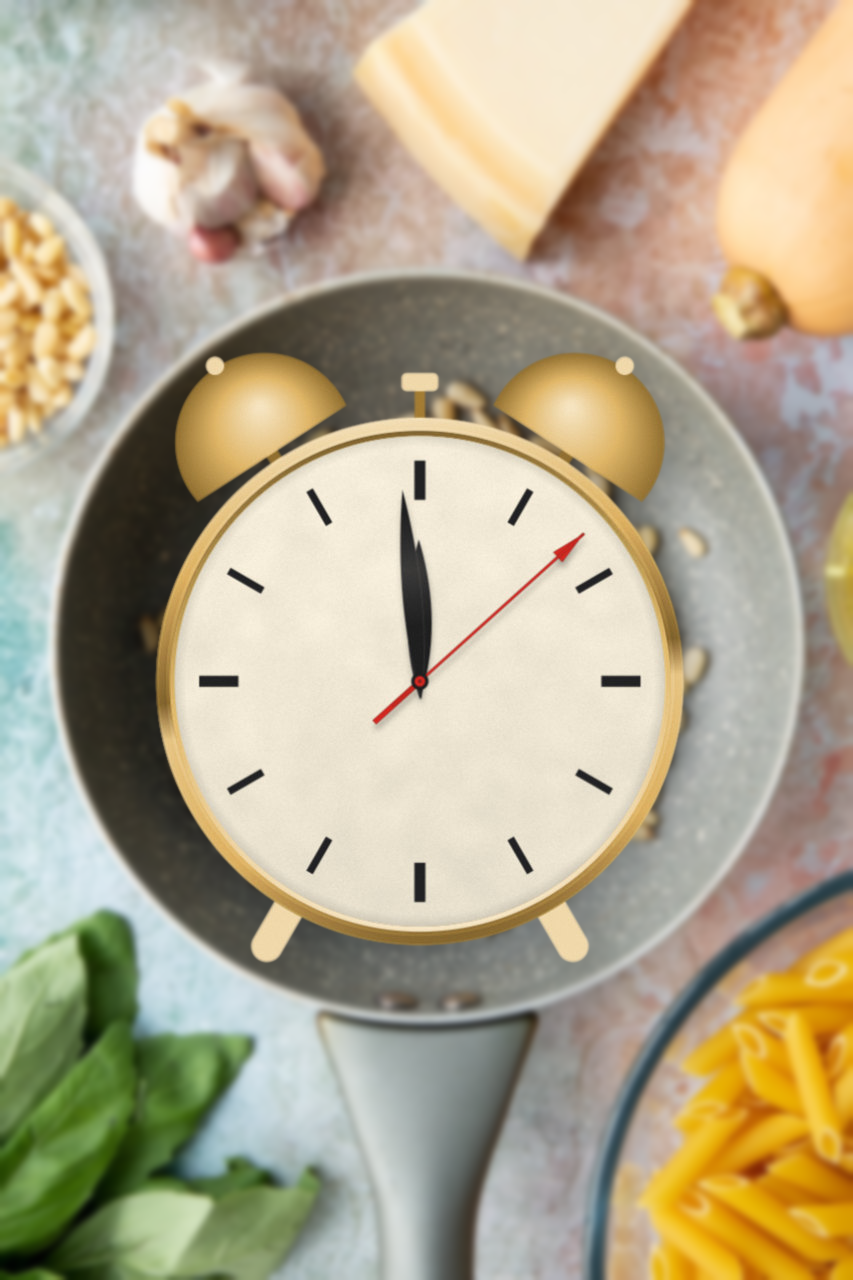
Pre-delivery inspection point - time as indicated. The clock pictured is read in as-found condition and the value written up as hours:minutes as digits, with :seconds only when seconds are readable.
11:59:08
